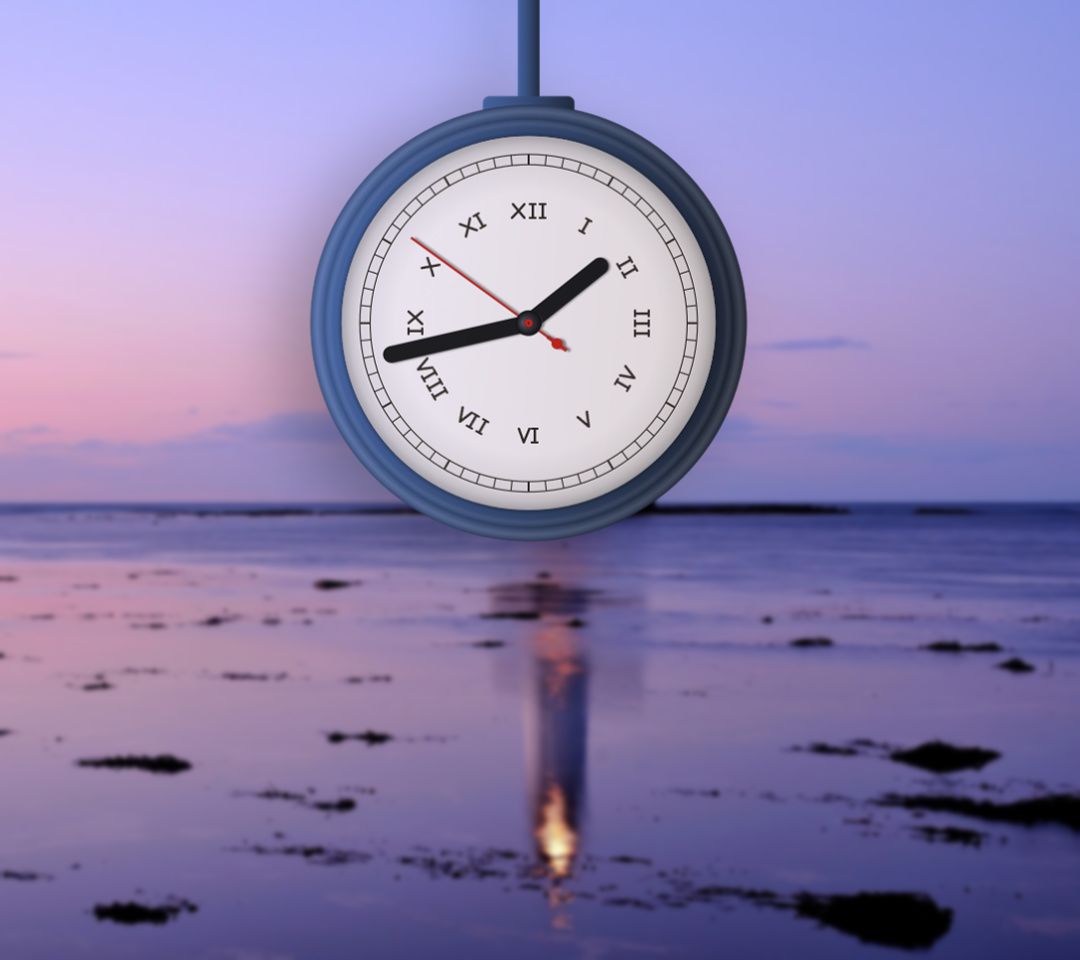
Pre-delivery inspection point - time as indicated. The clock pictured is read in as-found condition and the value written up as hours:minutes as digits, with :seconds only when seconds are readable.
1:42:51
